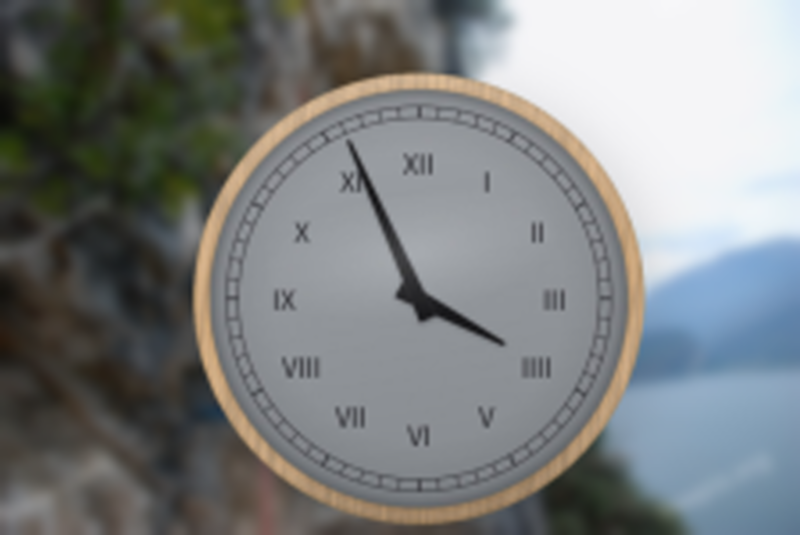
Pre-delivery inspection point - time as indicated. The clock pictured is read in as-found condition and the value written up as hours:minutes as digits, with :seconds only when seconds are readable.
3:56
